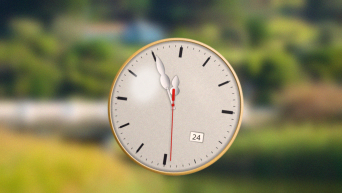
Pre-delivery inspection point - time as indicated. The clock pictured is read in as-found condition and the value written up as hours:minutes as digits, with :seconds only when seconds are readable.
11:55:29
